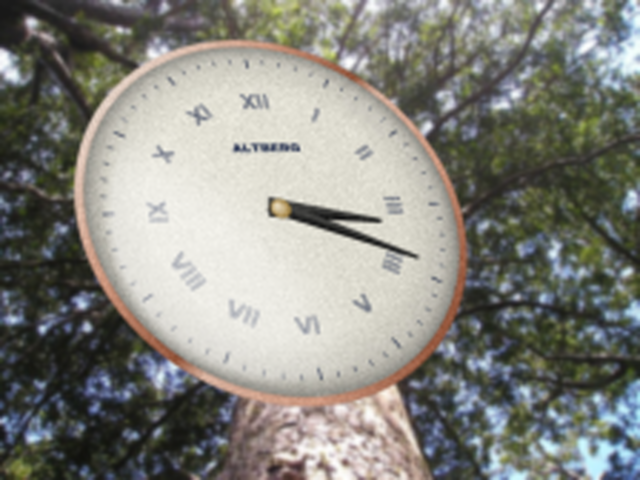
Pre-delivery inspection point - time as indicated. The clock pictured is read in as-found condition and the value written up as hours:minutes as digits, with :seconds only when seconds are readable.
3:19
